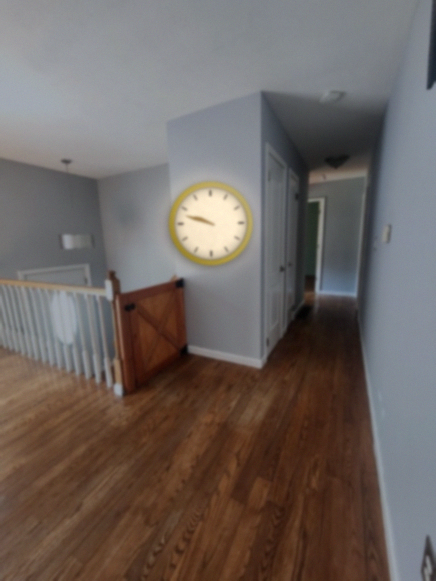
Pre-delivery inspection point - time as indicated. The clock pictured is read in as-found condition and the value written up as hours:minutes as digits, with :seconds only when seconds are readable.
9:48
